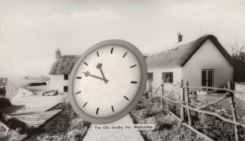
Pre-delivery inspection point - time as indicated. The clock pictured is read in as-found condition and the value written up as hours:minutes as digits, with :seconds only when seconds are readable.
10:47
